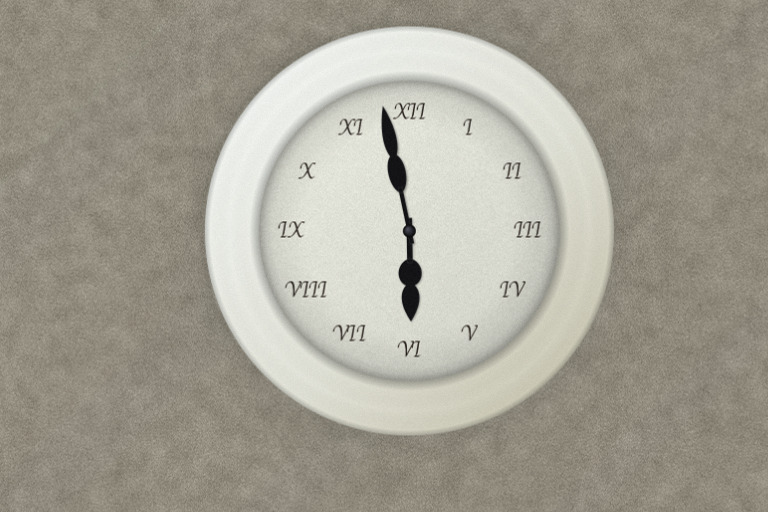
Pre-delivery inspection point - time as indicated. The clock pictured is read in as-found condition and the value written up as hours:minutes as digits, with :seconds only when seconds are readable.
5:58
